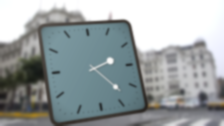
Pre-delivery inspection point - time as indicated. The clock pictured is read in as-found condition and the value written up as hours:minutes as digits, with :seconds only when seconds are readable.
2:23
